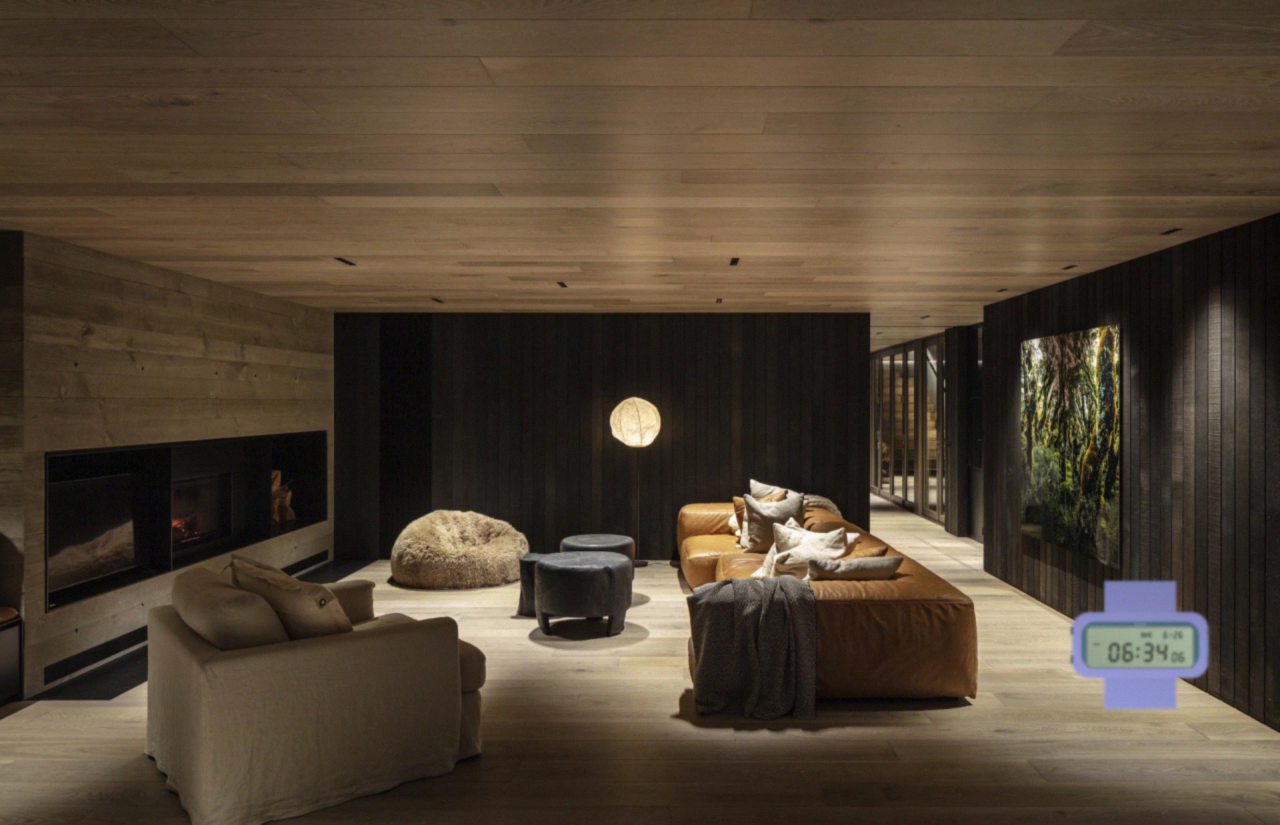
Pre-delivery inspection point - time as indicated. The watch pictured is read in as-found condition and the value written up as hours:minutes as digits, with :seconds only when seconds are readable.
6:34
